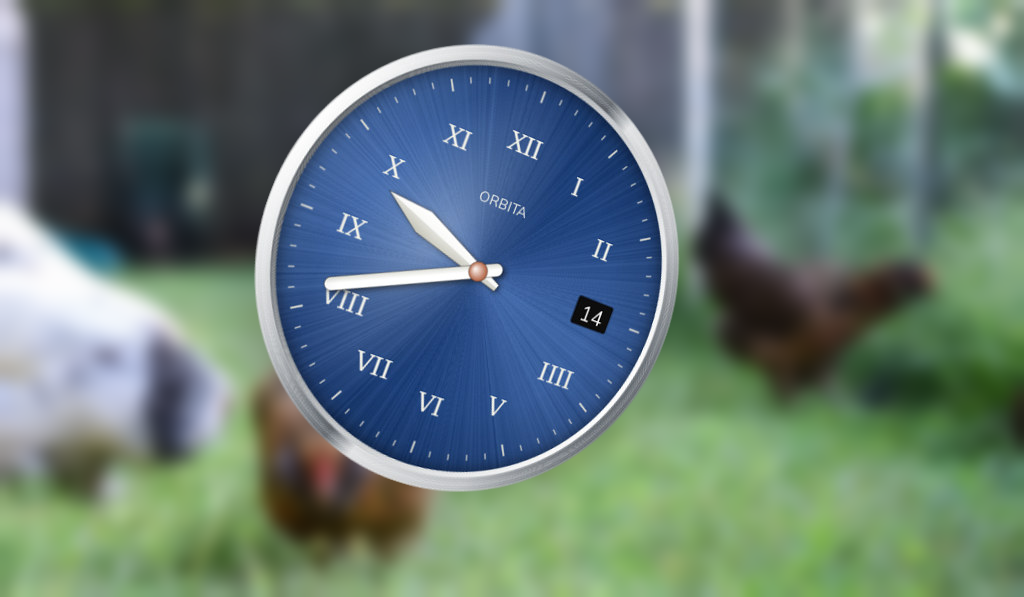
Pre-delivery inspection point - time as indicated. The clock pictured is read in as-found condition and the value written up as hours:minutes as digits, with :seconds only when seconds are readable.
9:41
